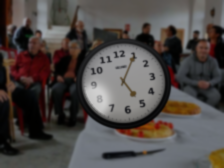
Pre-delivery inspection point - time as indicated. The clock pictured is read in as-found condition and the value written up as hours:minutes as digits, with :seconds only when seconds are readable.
5:05
